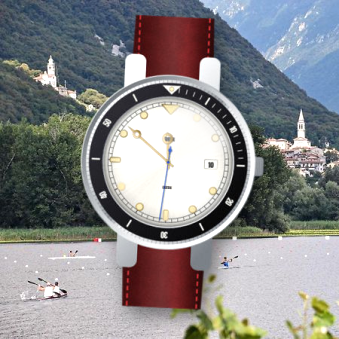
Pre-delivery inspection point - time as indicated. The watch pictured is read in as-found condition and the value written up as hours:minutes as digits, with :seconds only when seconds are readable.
11:51:31
